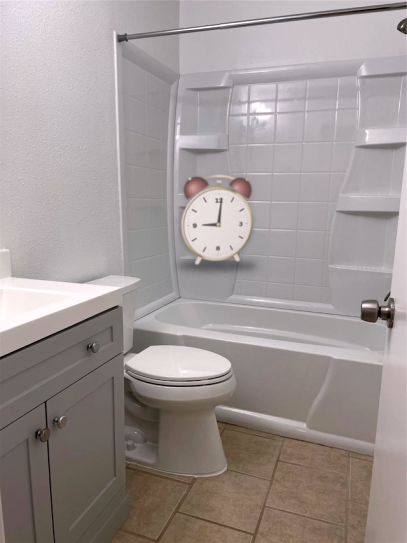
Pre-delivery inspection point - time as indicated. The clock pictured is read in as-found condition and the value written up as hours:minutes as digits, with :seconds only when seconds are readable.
9:01
